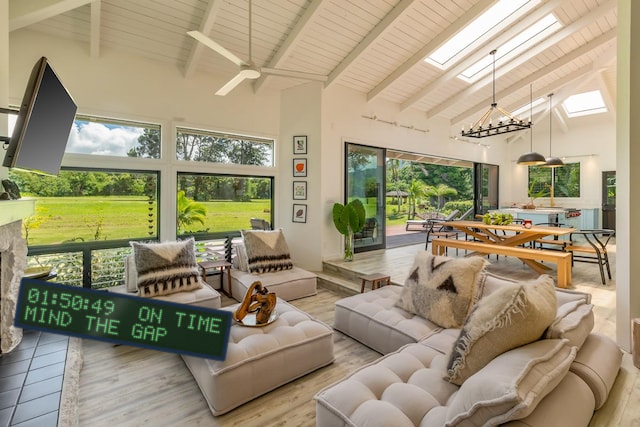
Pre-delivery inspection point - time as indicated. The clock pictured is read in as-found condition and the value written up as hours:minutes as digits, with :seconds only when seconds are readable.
1:50:49
